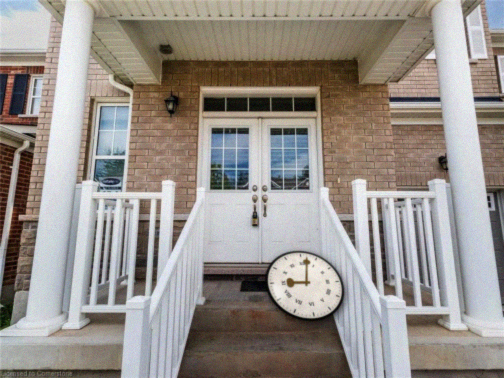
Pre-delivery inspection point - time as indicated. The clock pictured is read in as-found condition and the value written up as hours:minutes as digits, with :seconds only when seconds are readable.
9:02
